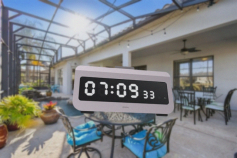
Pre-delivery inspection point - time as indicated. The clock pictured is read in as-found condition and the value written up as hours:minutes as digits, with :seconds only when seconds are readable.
7:09:33
